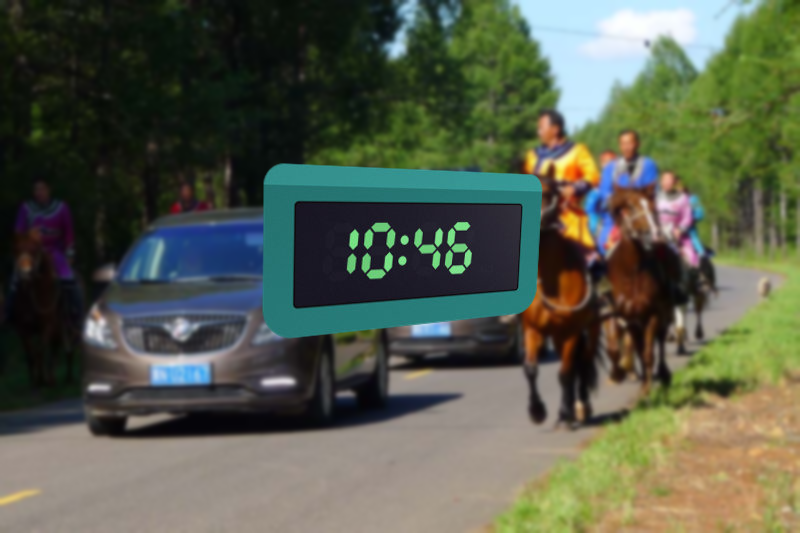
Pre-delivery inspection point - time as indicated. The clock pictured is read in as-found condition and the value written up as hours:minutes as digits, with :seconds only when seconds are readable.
10:46
